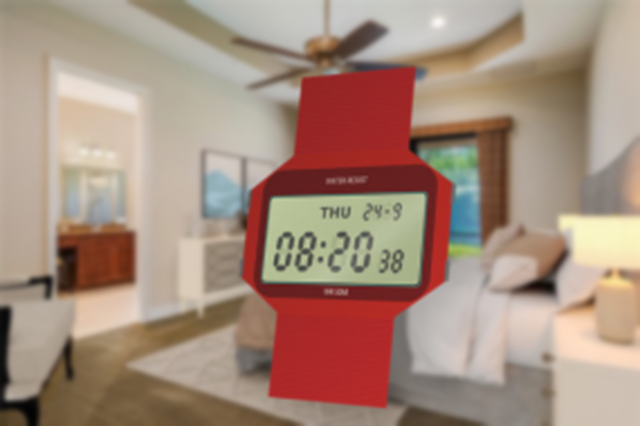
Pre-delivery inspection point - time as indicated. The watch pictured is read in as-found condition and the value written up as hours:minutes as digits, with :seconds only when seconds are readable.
8:20:38
